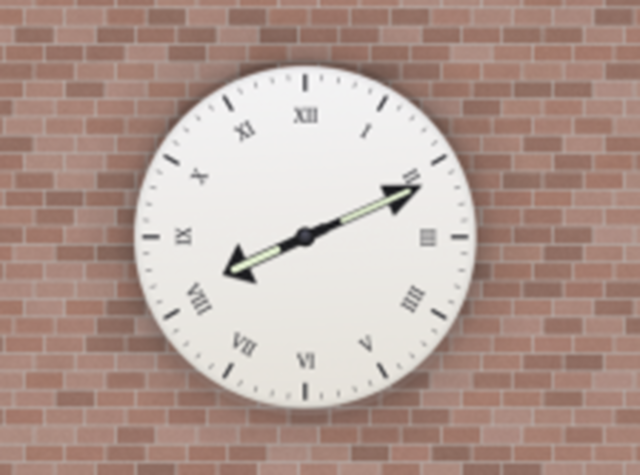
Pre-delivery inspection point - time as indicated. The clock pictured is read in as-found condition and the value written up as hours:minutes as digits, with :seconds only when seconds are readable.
8:11
